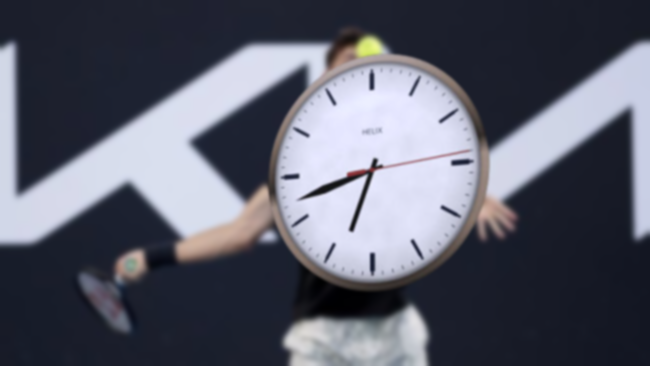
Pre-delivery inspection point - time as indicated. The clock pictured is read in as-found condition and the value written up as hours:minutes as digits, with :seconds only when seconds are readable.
6:42:14
